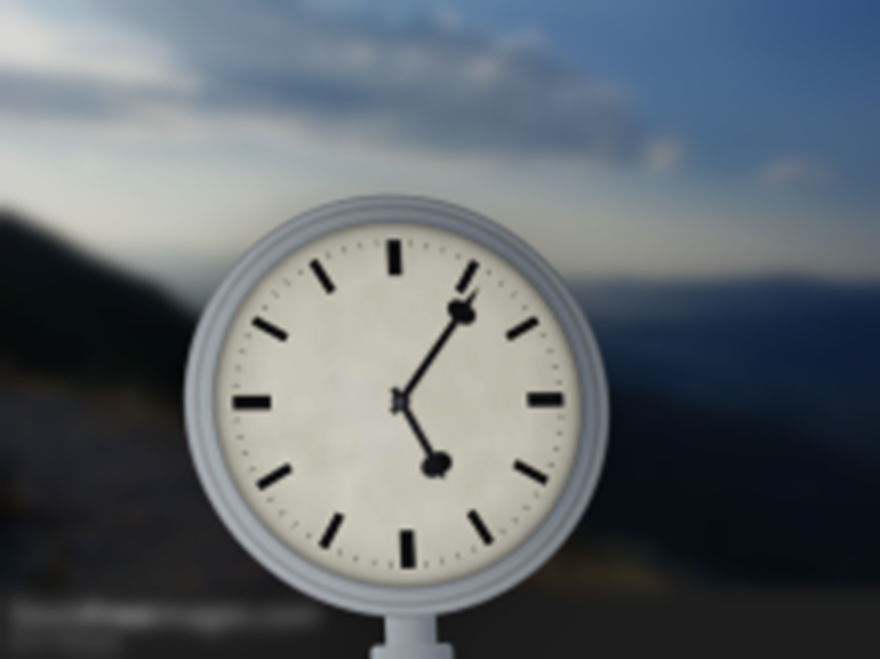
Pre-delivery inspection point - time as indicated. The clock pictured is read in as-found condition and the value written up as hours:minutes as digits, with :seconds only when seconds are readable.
5:06
